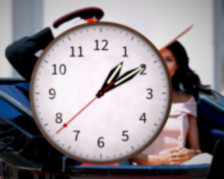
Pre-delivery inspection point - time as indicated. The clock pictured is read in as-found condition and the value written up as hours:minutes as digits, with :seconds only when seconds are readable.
1:09:38
